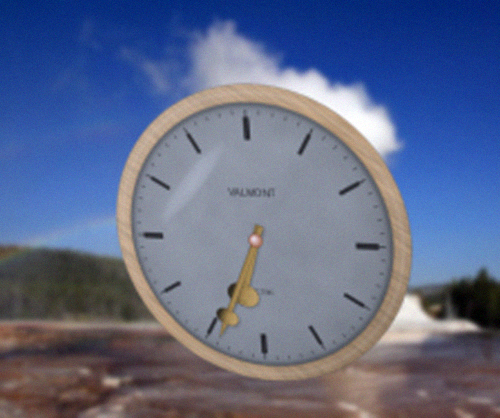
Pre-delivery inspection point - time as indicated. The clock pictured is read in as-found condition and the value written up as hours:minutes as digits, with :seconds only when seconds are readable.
6:34
